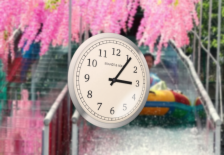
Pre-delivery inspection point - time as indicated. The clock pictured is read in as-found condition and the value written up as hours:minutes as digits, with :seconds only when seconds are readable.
3:06
